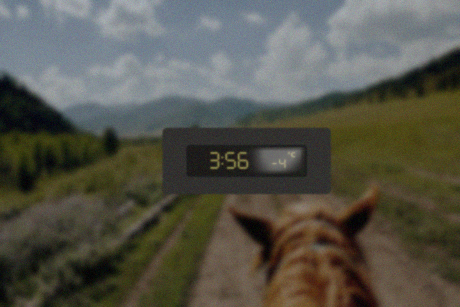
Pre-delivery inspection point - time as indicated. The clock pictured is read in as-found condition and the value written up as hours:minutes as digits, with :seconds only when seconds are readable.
3:56
